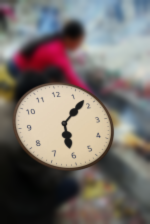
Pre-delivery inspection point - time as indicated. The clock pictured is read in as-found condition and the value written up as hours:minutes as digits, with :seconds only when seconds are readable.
6:08
